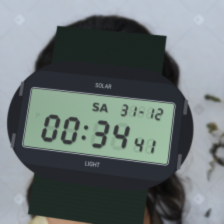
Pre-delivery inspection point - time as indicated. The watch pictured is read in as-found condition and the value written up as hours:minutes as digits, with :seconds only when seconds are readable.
0:34:41
